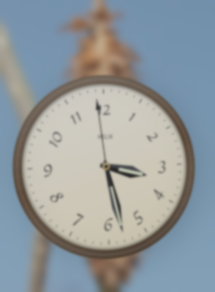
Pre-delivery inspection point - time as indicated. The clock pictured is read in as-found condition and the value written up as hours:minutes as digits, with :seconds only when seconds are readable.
3:27:59
